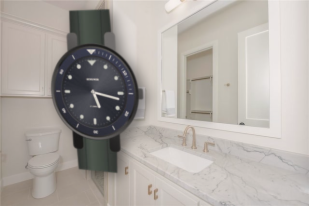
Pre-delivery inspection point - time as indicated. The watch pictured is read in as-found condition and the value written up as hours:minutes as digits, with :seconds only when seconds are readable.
5:17
